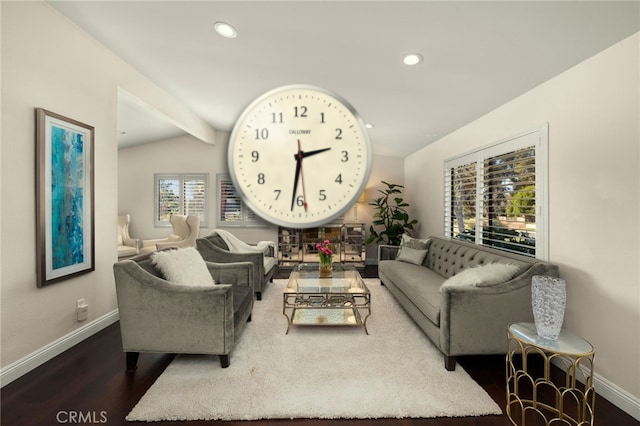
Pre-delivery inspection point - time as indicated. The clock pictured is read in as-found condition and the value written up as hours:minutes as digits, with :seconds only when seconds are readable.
2:31:29
